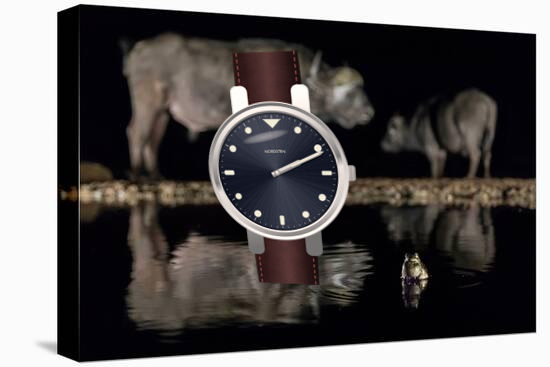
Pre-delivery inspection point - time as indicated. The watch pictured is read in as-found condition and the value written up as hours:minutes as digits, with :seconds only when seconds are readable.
2:11
